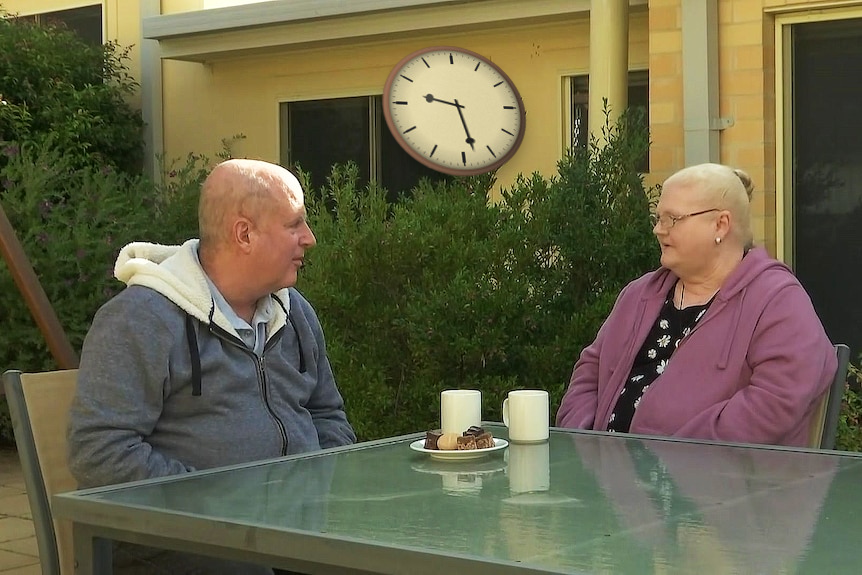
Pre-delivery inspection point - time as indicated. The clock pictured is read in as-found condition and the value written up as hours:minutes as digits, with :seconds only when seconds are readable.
9:28
